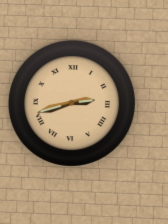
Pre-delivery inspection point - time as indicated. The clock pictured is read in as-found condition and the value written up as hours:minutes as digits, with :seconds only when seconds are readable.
2:42
